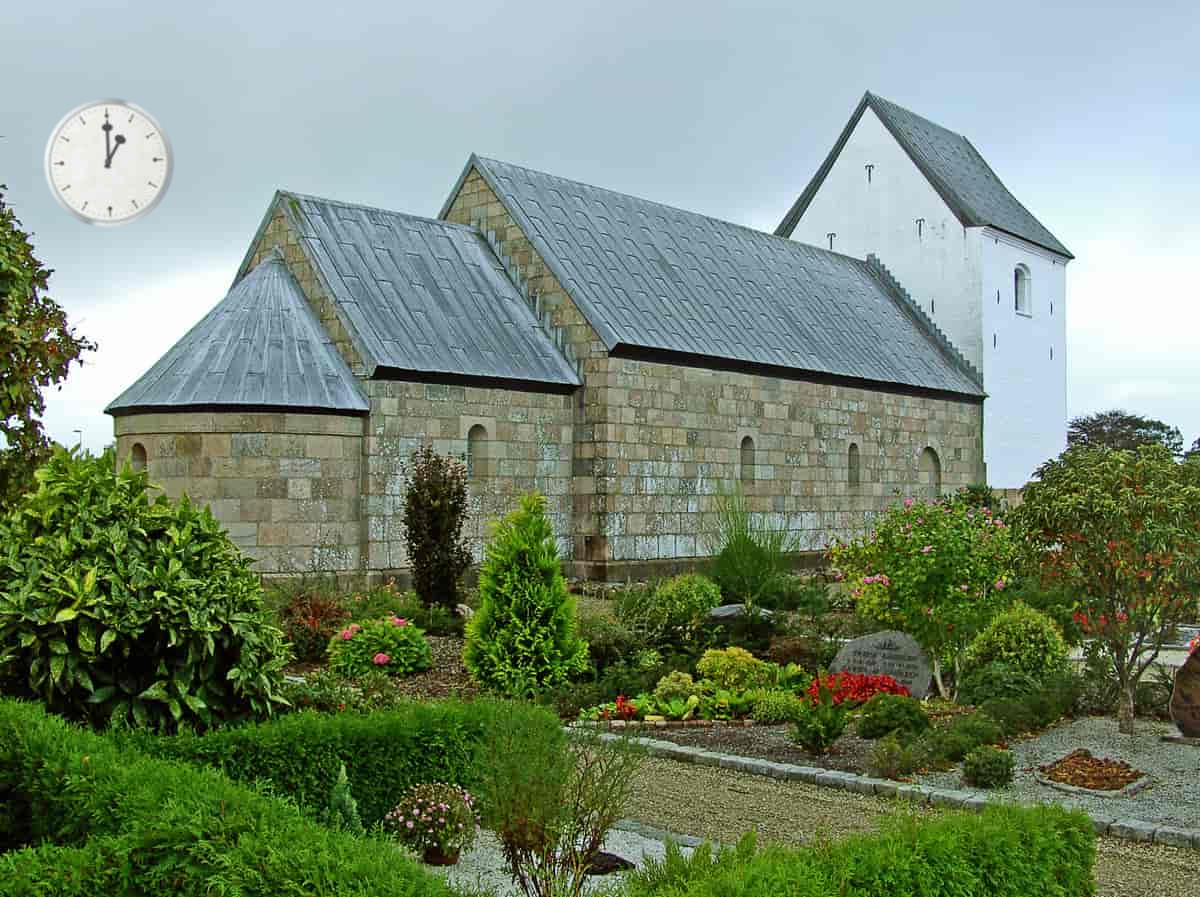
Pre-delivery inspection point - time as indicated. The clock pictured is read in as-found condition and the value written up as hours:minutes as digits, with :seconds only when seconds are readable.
1:00
